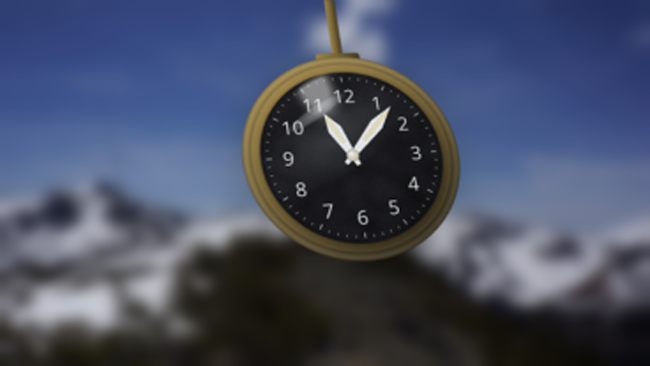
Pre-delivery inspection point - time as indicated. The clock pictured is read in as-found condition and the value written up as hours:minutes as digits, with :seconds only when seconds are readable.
11:07
